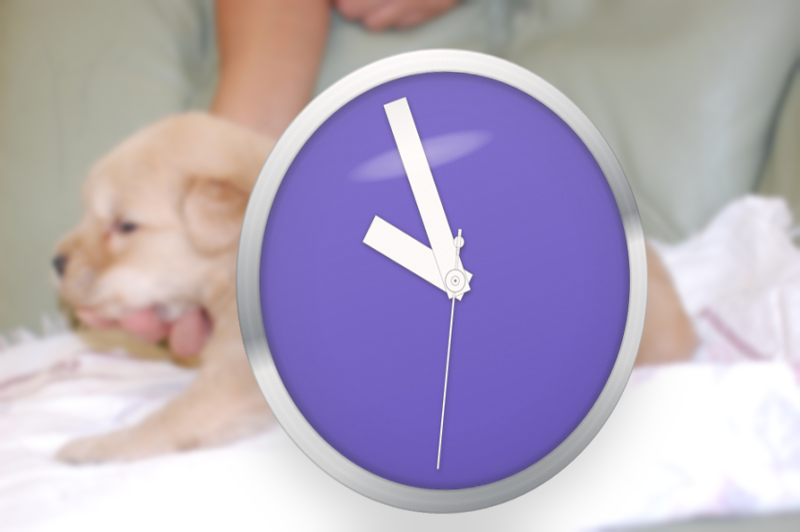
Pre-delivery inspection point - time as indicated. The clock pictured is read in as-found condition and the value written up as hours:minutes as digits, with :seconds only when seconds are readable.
9:56:31
